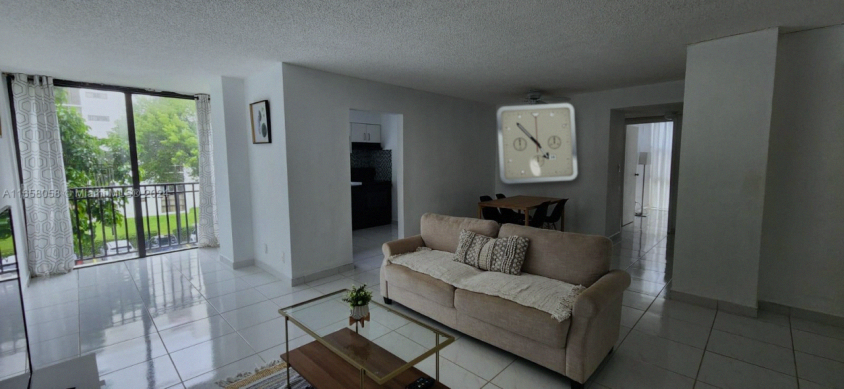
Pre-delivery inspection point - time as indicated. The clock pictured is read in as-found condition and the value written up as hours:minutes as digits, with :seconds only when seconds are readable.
4:53
